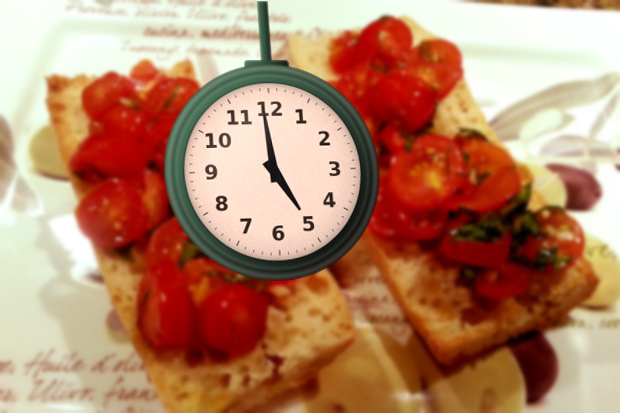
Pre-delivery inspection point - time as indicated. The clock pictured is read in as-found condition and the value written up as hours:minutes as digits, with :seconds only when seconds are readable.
4:59
